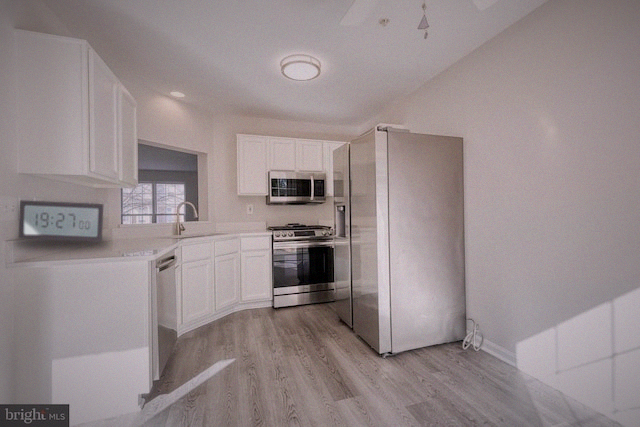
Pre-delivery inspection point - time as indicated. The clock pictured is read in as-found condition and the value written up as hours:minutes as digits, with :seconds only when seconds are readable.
19:27
